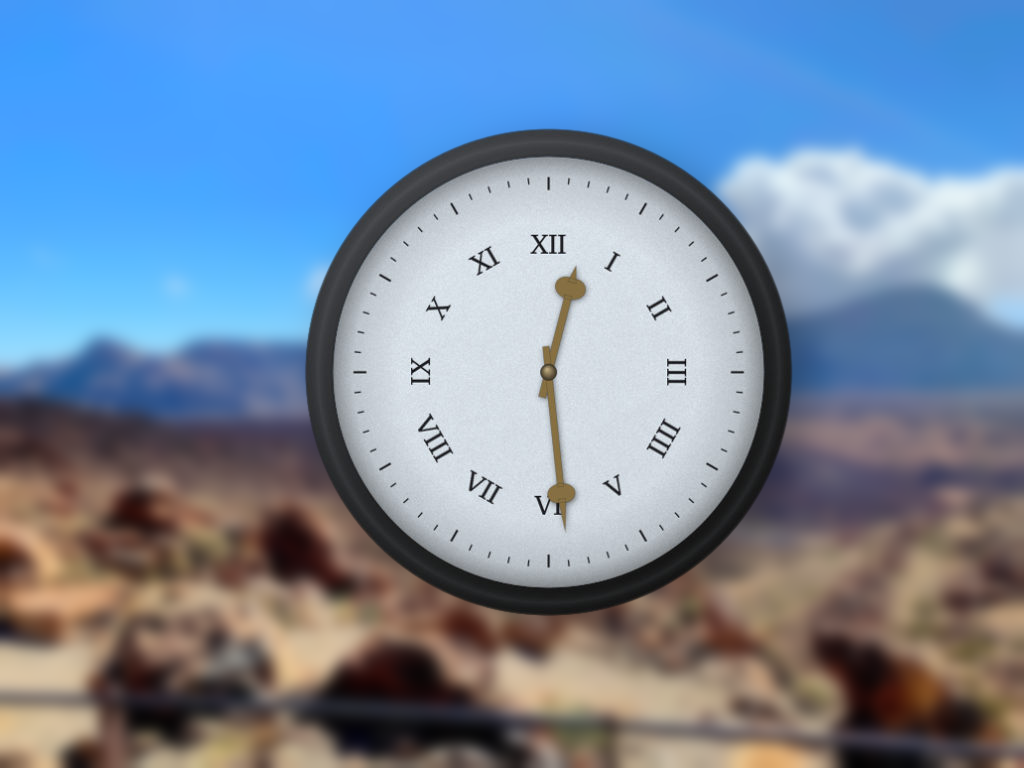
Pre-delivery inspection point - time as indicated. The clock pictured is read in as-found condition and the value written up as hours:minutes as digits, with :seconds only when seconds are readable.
12:29
